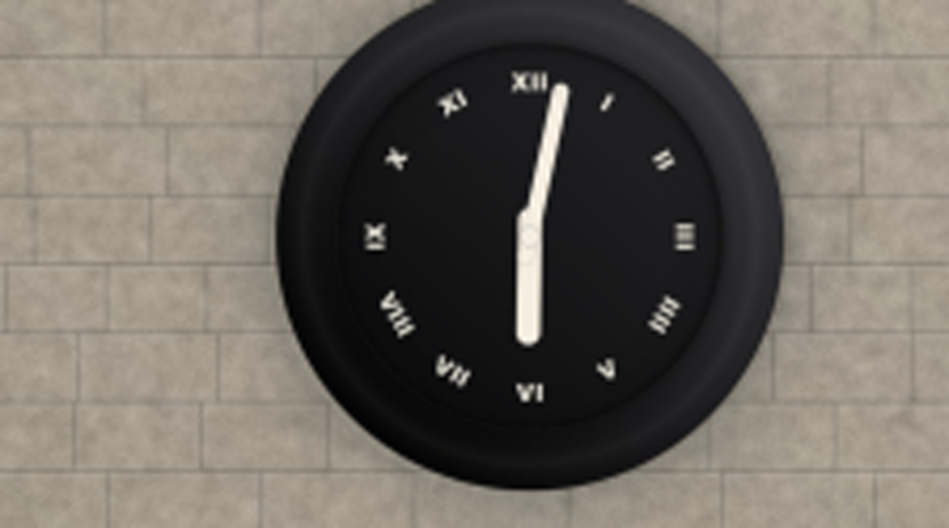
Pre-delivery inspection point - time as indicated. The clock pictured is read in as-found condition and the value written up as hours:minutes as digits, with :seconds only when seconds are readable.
6:02
